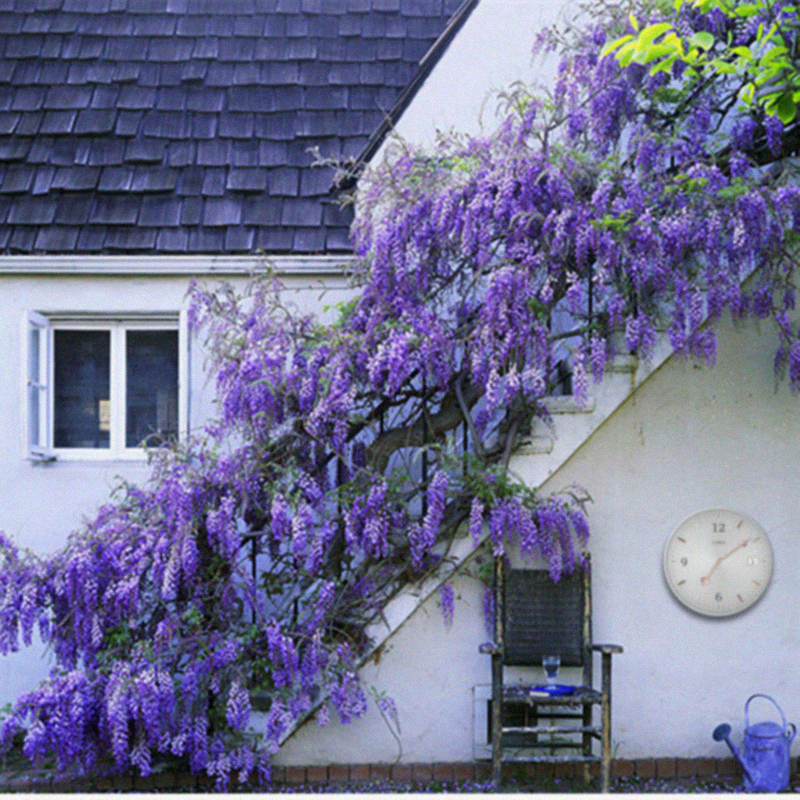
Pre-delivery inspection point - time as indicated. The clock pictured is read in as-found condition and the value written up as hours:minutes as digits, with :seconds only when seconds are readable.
7:09
